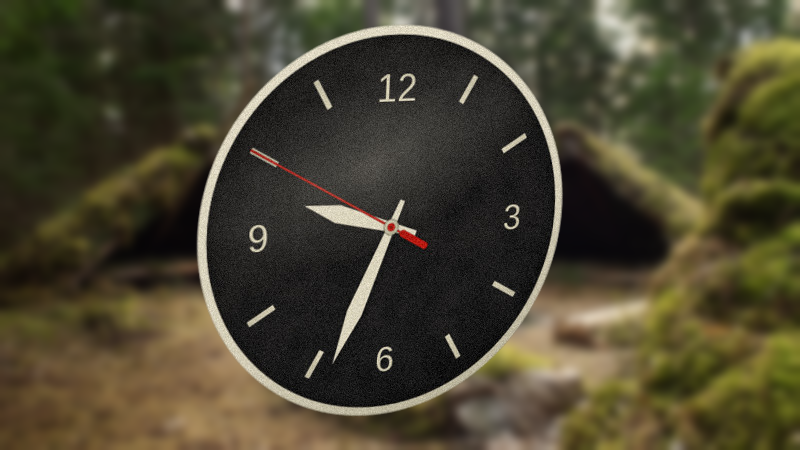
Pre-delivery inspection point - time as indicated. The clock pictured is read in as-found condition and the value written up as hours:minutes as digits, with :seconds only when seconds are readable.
9:33:50
